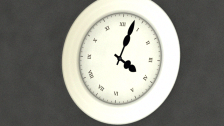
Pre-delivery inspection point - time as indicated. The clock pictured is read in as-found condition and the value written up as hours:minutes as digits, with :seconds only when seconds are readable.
4:03
